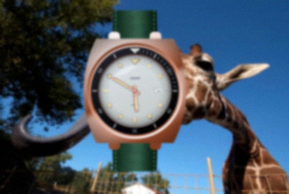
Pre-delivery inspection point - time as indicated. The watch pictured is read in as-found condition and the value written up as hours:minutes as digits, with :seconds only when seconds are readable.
5:50
